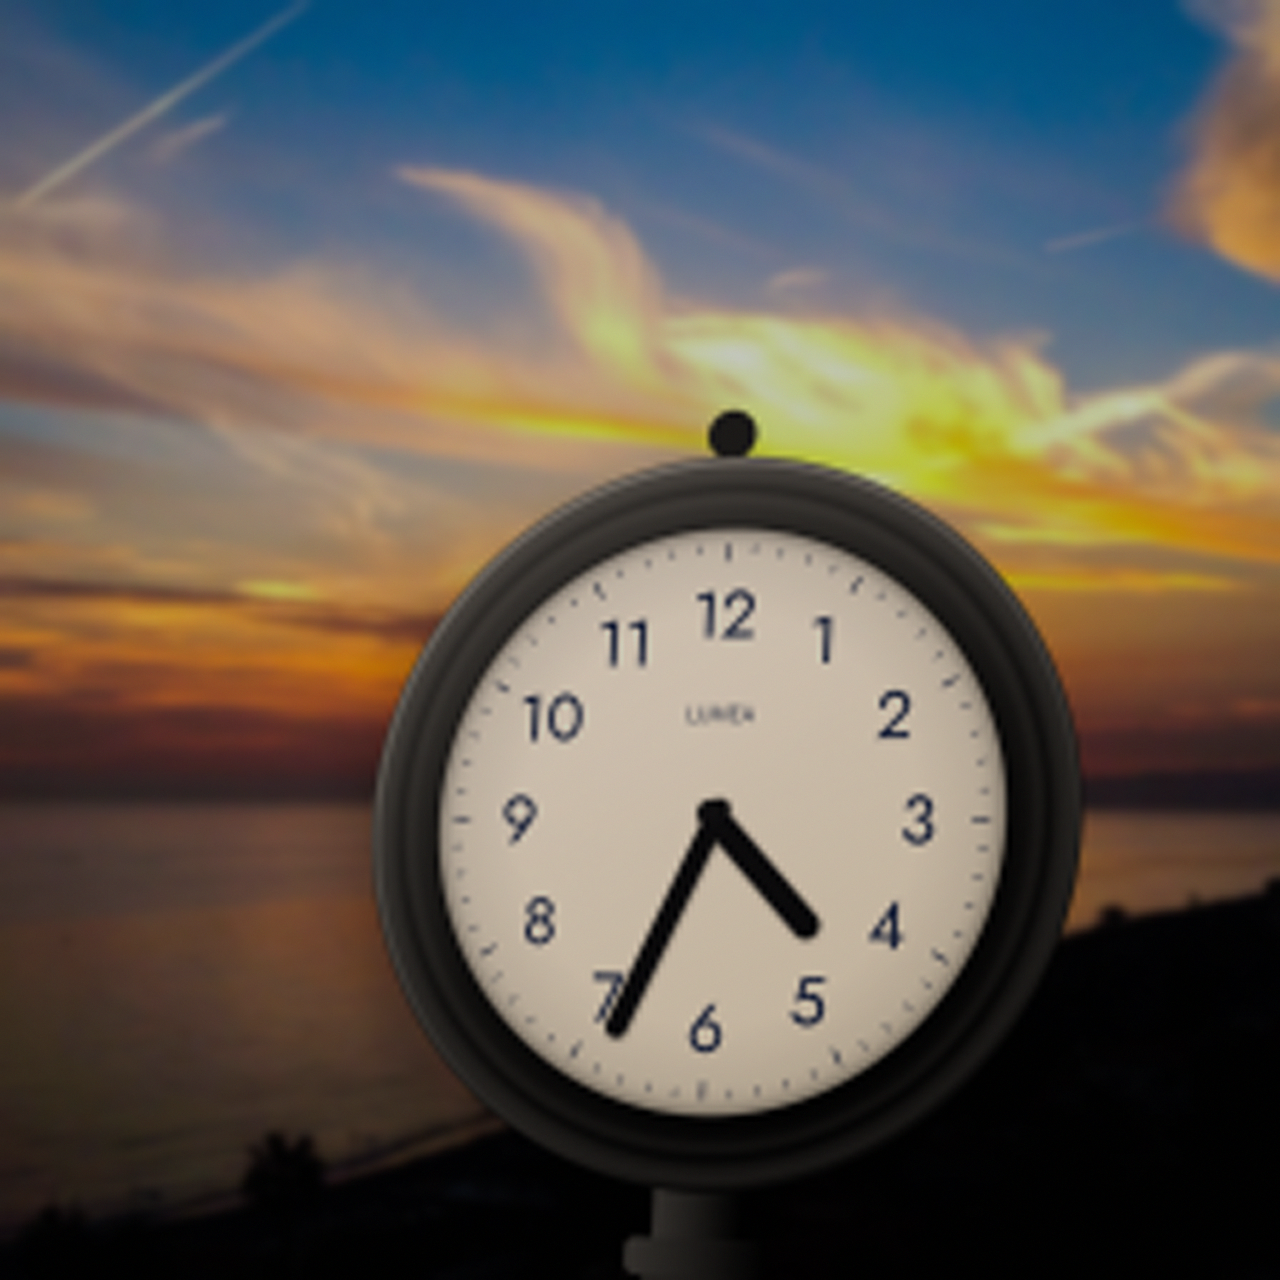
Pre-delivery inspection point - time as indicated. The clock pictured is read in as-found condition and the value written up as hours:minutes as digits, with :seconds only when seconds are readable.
4:34
